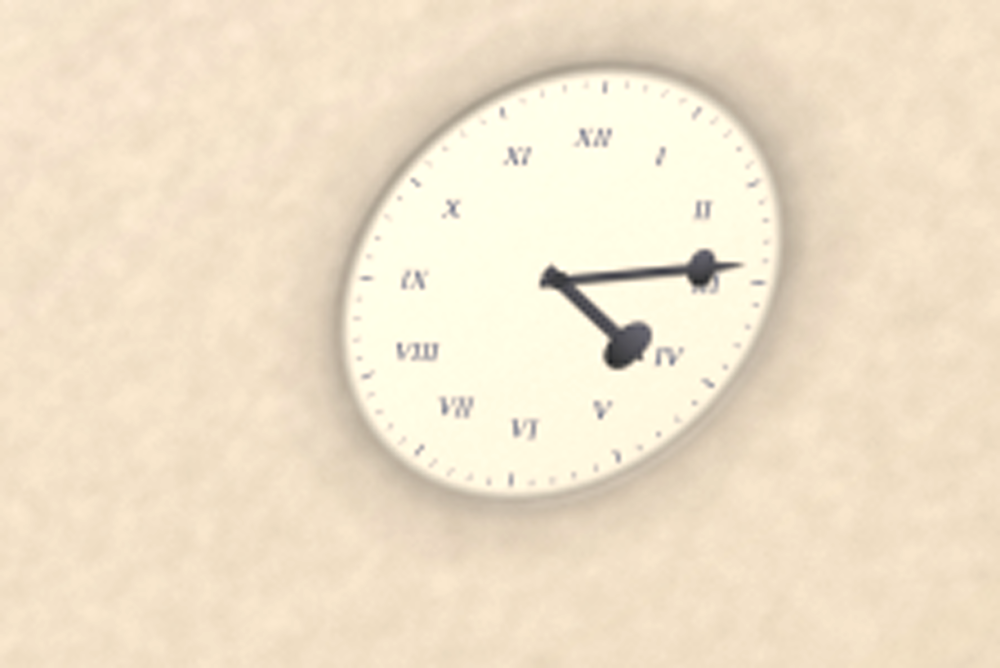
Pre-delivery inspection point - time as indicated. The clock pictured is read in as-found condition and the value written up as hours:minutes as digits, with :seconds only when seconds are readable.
4:14
